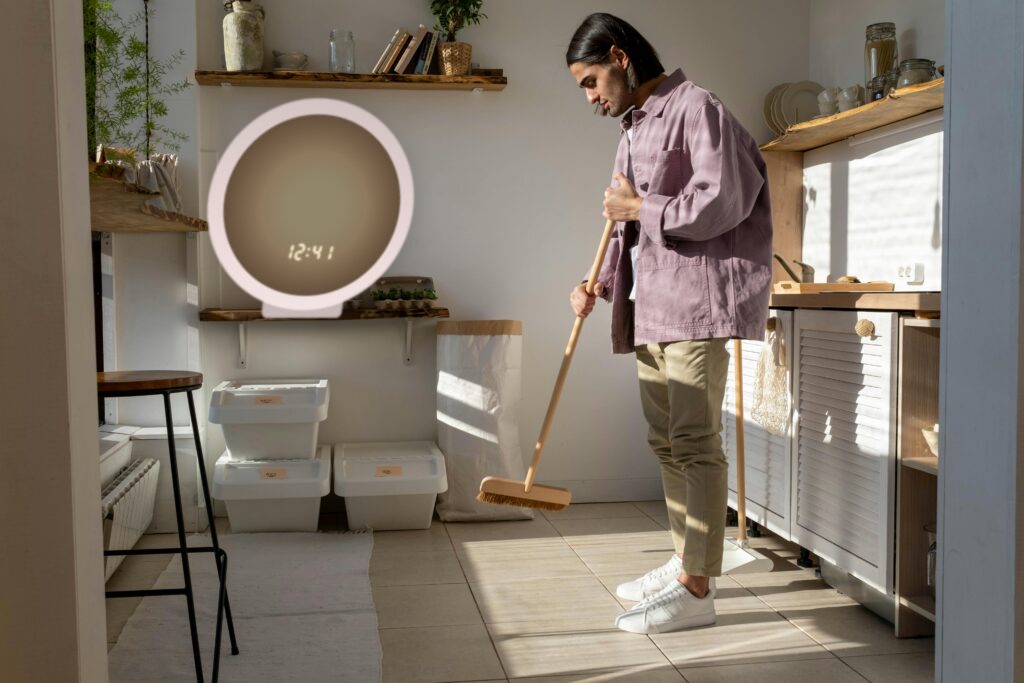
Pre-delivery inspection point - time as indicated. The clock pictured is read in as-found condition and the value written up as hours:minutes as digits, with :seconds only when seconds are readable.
12:41
